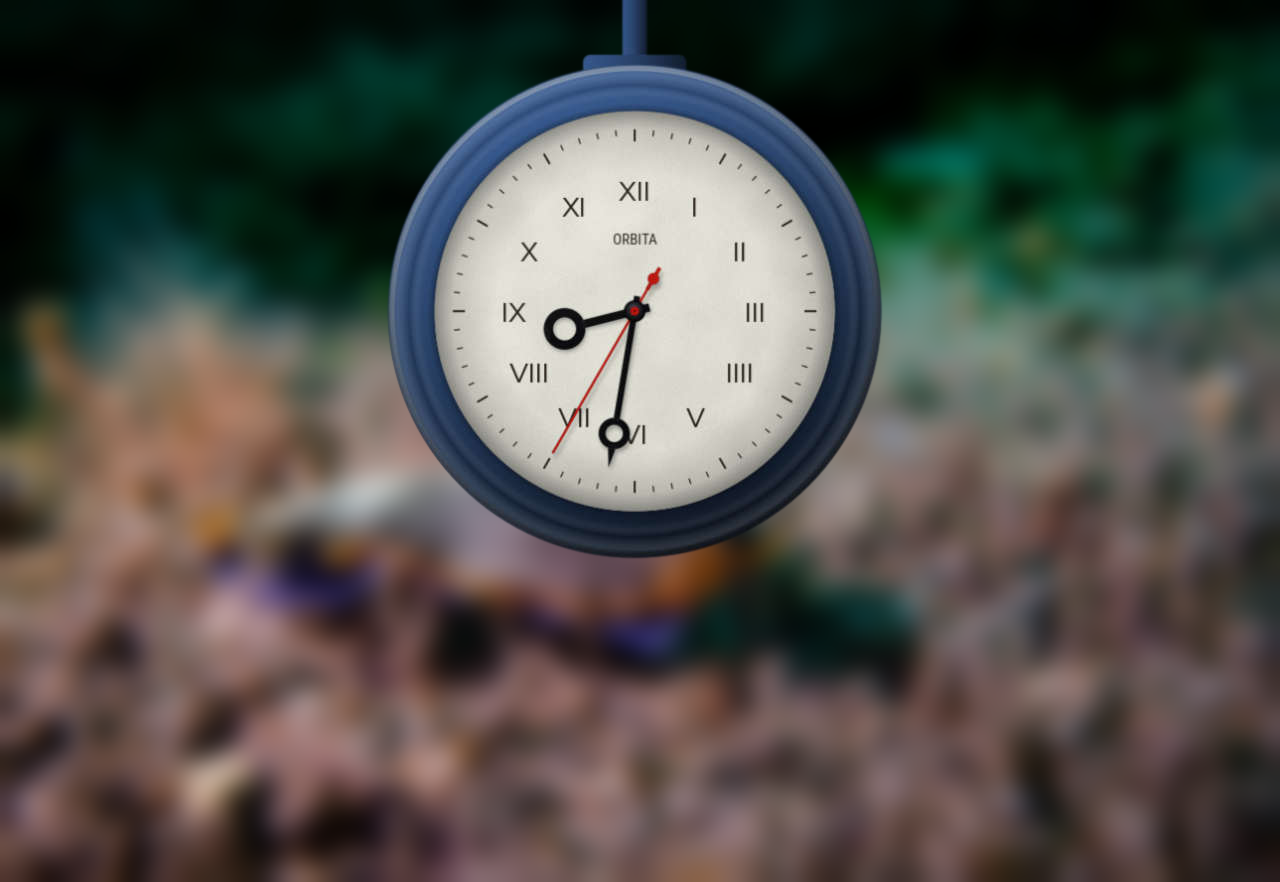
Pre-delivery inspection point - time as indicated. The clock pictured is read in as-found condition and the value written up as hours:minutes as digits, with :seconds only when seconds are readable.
8:31:35
